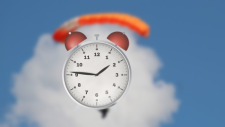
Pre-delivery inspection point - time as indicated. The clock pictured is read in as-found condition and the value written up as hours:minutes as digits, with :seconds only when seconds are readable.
1:46
